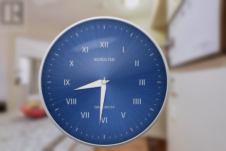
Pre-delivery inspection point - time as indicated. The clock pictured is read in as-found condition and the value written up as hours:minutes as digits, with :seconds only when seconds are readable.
8:31
